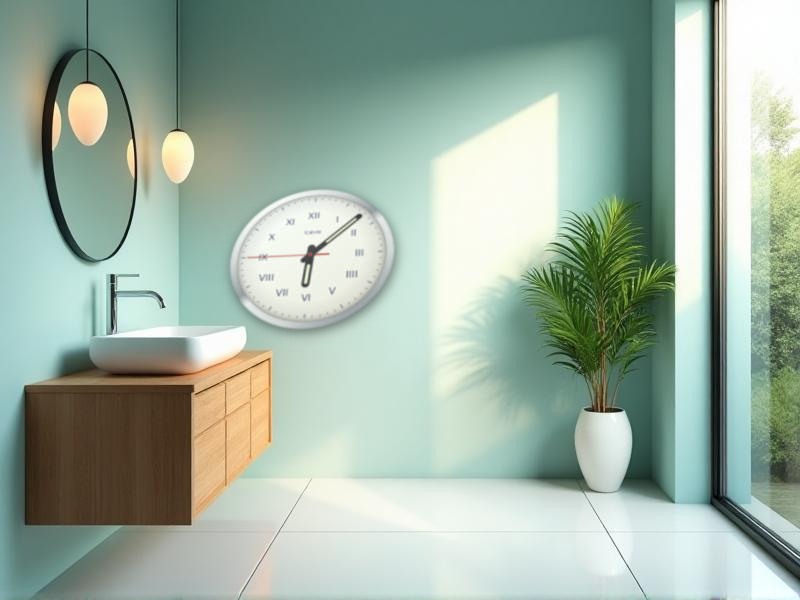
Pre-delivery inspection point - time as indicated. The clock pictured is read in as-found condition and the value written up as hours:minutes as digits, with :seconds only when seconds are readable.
6:07:45
